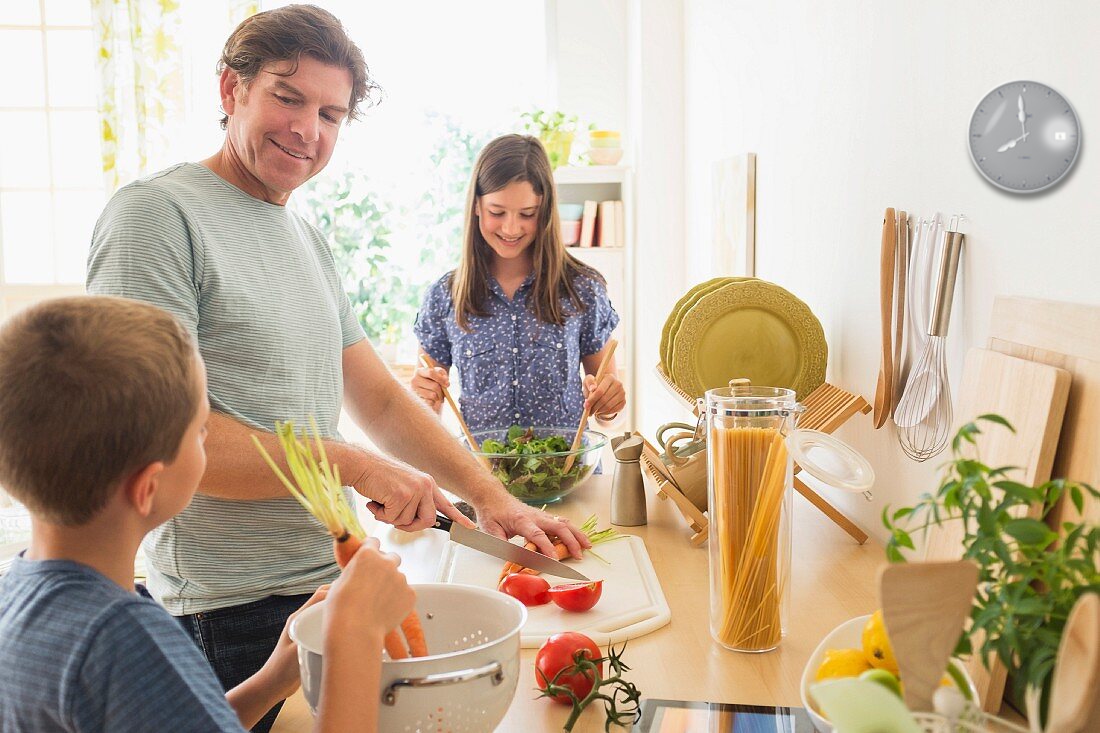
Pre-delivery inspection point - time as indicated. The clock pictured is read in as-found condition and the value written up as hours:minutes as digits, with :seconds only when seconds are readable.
7:59
